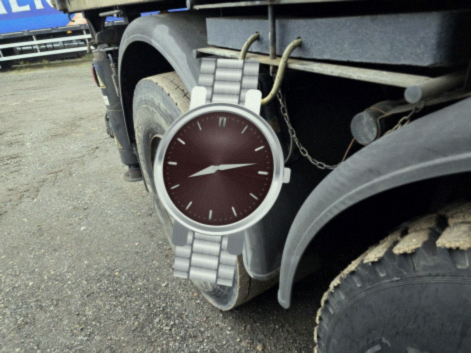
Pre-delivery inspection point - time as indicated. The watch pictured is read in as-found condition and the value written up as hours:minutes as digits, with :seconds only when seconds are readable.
8:13
